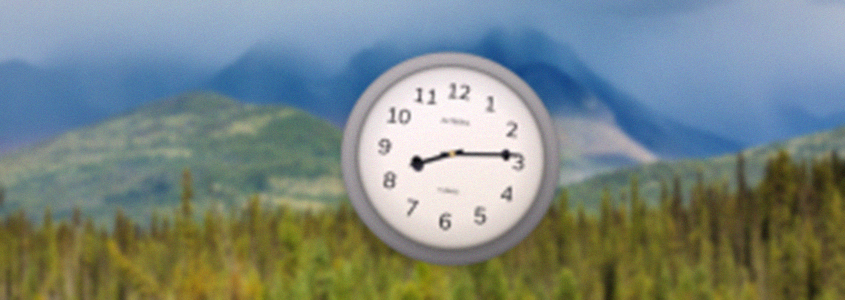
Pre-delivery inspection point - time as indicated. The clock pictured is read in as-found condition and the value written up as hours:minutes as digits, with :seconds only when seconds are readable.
8:14
